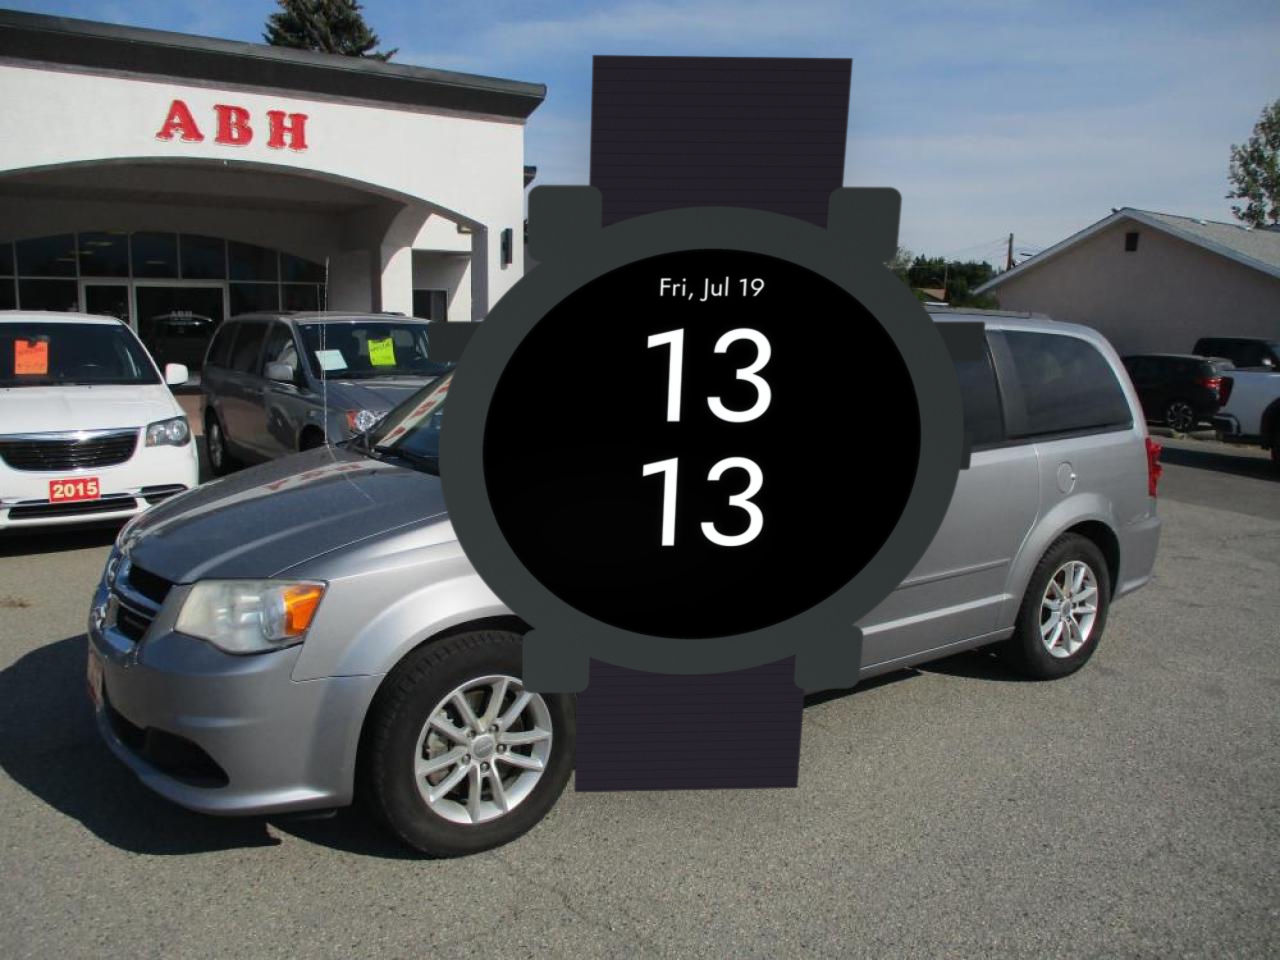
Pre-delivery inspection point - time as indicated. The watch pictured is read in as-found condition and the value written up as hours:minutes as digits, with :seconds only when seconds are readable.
13:13
